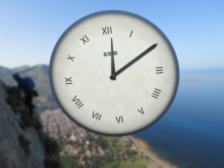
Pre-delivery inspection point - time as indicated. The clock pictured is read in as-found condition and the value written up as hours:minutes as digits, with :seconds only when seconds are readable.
12:10
